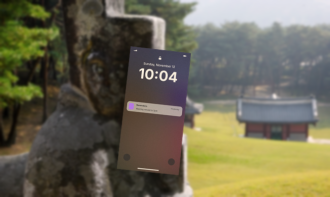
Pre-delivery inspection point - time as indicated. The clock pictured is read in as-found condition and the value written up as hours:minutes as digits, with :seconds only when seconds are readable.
10:04
